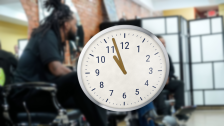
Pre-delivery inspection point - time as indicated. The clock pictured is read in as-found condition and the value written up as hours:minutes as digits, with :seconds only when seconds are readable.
10:57
